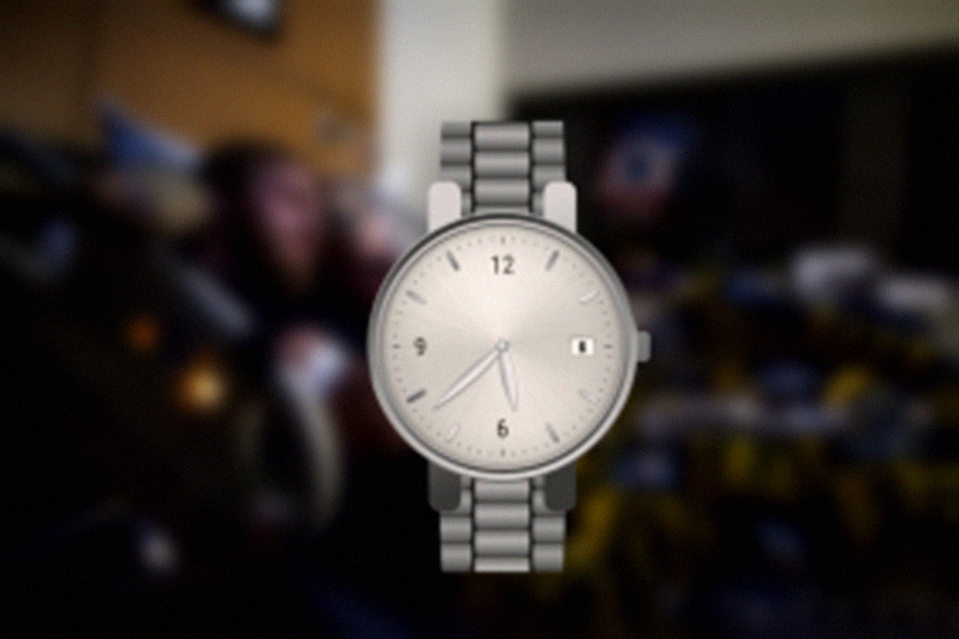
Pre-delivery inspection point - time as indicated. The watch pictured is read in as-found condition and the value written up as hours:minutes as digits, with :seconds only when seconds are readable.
5:38
